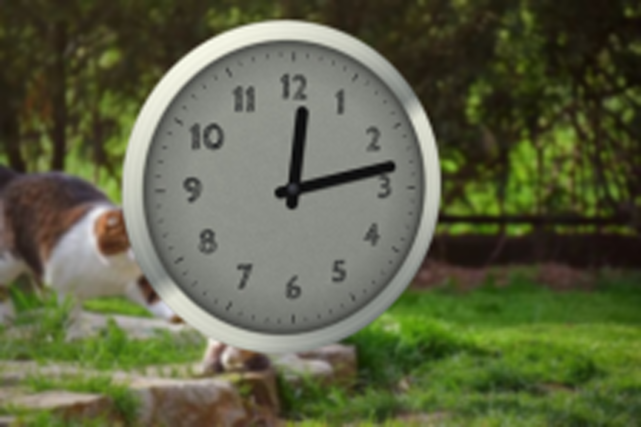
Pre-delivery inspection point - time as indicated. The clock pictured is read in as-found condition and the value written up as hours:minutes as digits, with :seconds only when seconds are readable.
12:13
